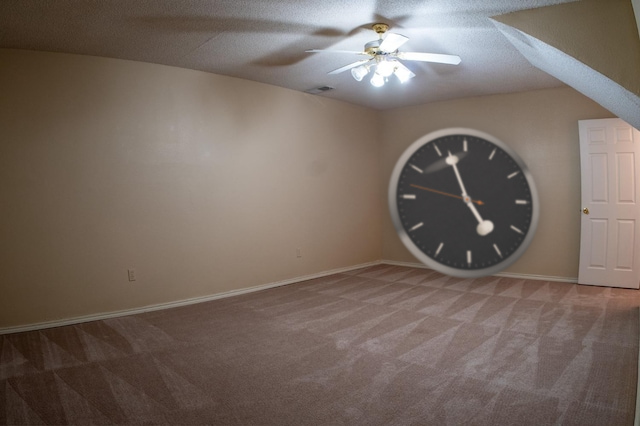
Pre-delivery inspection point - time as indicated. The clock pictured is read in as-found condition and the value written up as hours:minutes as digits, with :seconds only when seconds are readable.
4:56:47
